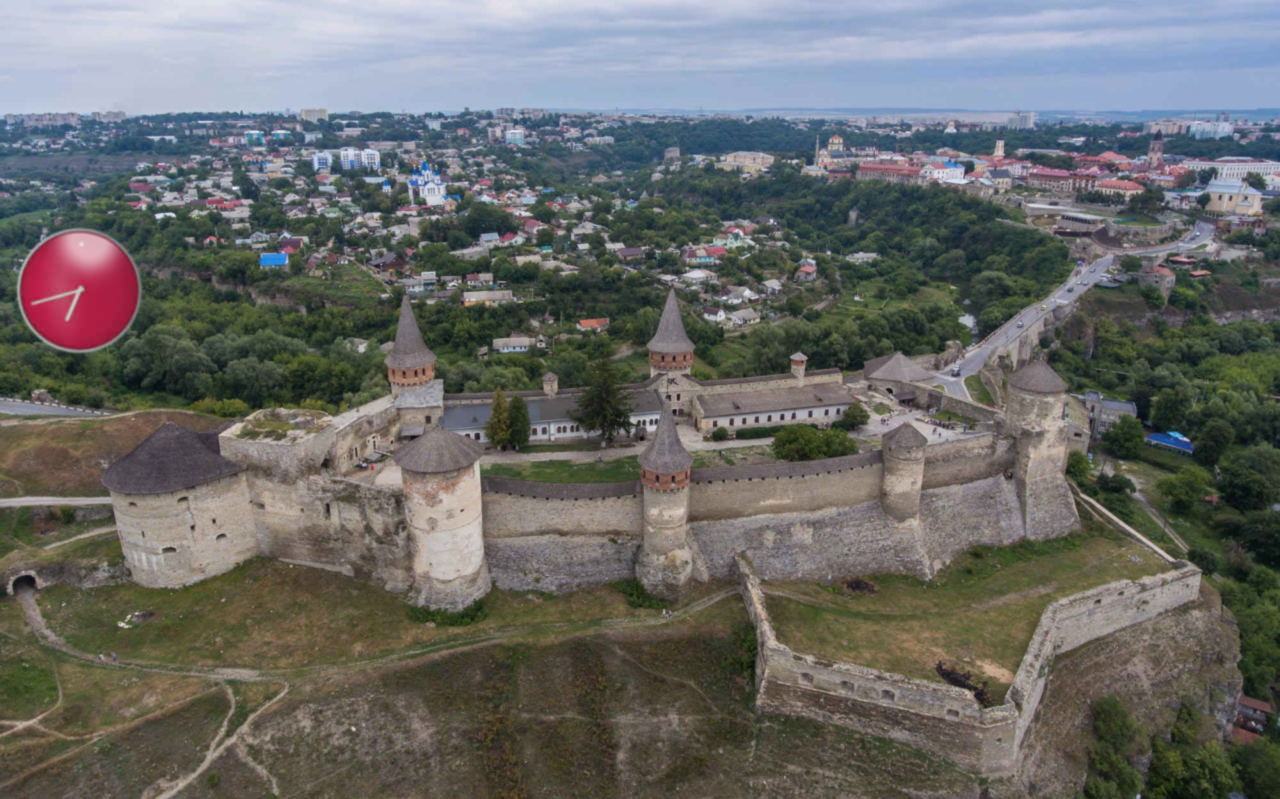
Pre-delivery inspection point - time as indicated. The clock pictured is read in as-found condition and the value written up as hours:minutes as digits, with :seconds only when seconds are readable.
6:42
